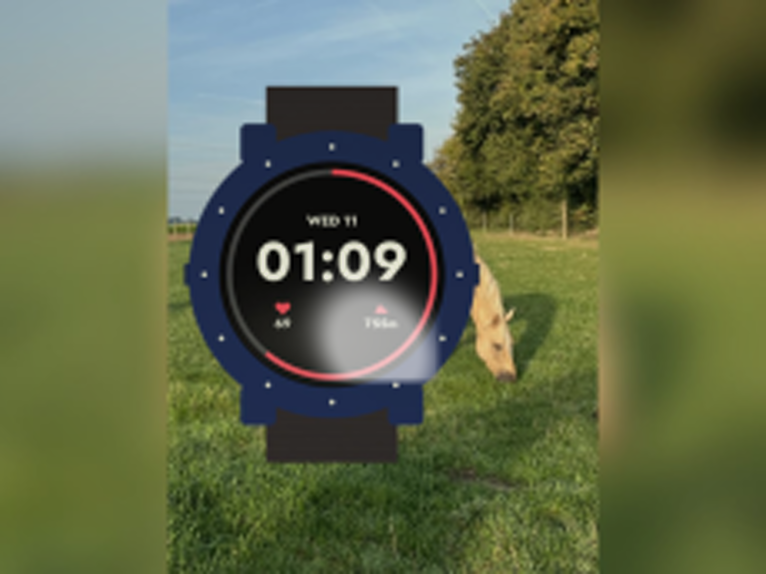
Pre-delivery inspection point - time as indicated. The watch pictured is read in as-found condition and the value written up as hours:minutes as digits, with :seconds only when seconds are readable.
1:09
